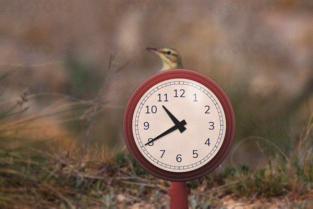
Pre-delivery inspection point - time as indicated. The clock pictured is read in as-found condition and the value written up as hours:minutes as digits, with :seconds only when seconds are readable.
10:40
